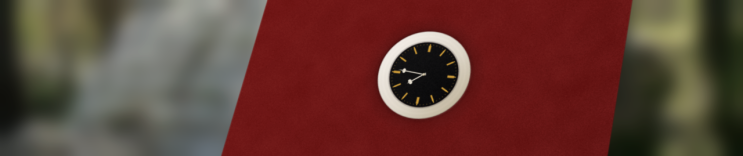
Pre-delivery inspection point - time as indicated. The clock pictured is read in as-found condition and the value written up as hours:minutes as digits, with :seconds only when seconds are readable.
7:46
